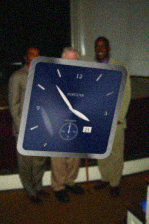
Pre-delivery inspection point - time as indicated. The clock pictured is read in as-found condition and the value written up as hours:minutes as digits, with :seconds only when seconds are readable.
3:53
